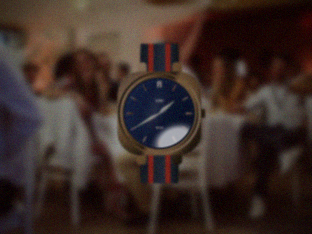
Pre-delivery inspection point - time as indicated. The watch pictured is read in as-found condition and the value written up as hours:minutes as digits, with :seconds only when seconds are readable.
1:40
